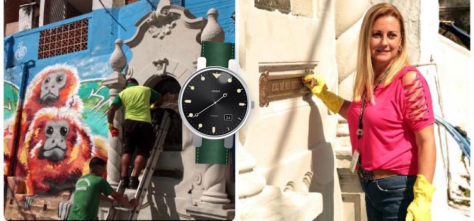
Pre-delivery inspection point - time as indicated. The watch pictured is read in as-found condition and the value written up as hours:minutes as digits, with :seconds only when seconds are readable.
1:39
